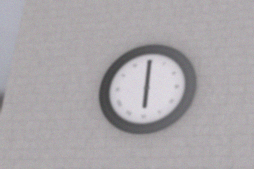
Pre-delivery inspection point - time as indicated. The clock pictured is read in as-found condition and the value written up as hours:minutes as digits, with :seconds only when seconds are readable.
6:00
